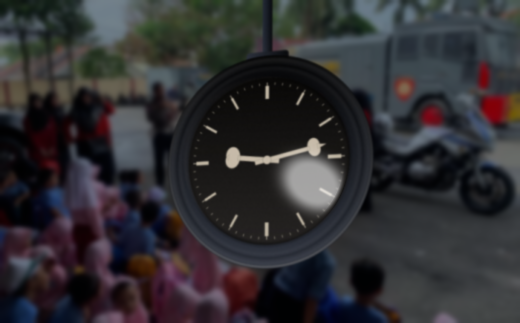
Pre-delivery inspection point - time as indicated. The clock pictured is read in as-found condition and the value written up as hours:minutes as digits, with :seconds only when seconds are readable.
9:13
